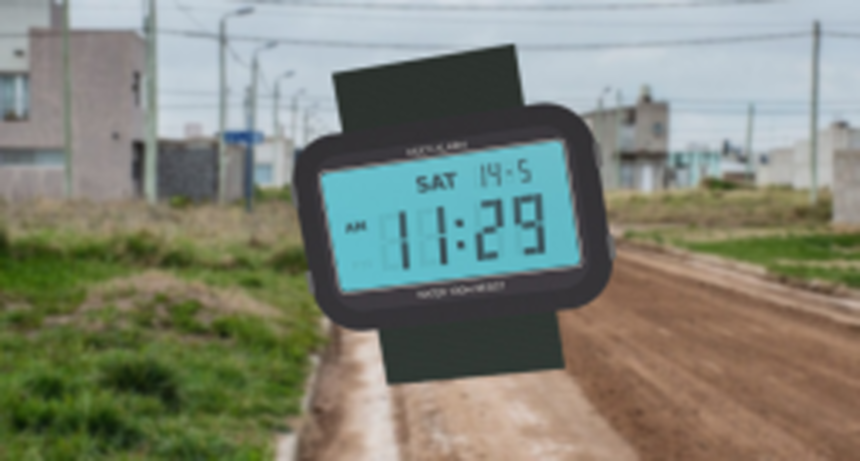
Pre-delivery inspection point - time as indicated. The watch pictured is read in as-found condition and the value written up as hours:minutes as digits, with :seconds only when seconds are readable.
11:29
